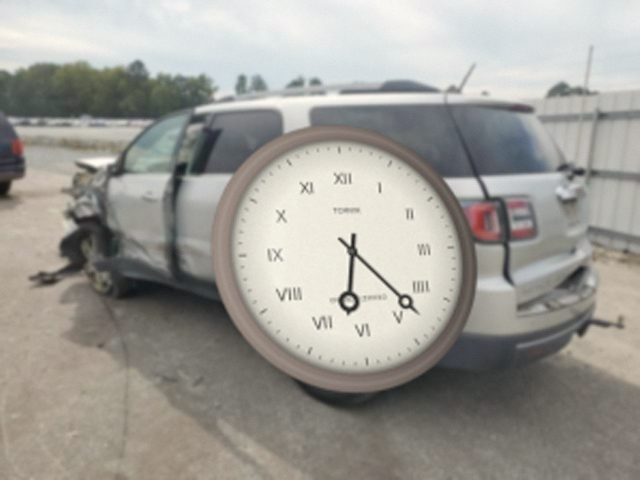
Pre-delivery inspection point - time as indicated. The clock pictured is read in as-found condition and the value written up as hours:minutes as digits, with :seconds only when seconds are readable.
6:23
